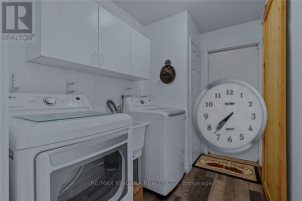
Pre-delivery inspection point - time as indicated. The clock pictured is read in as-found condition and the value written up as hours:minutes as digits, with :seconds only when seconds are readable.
7:37
